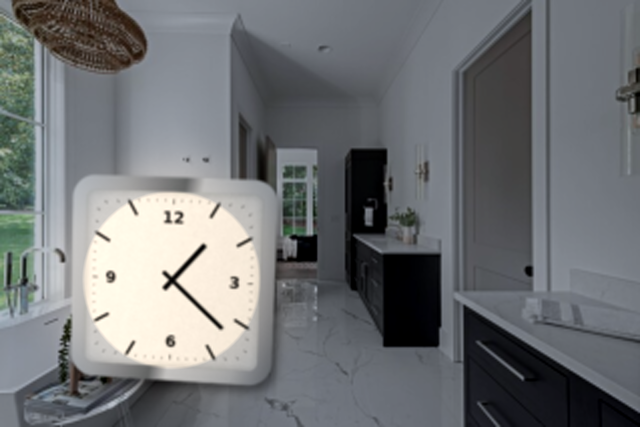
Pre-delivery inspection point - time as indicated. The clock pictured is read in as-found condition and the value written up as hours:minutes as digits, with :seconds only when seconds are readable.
1:22
